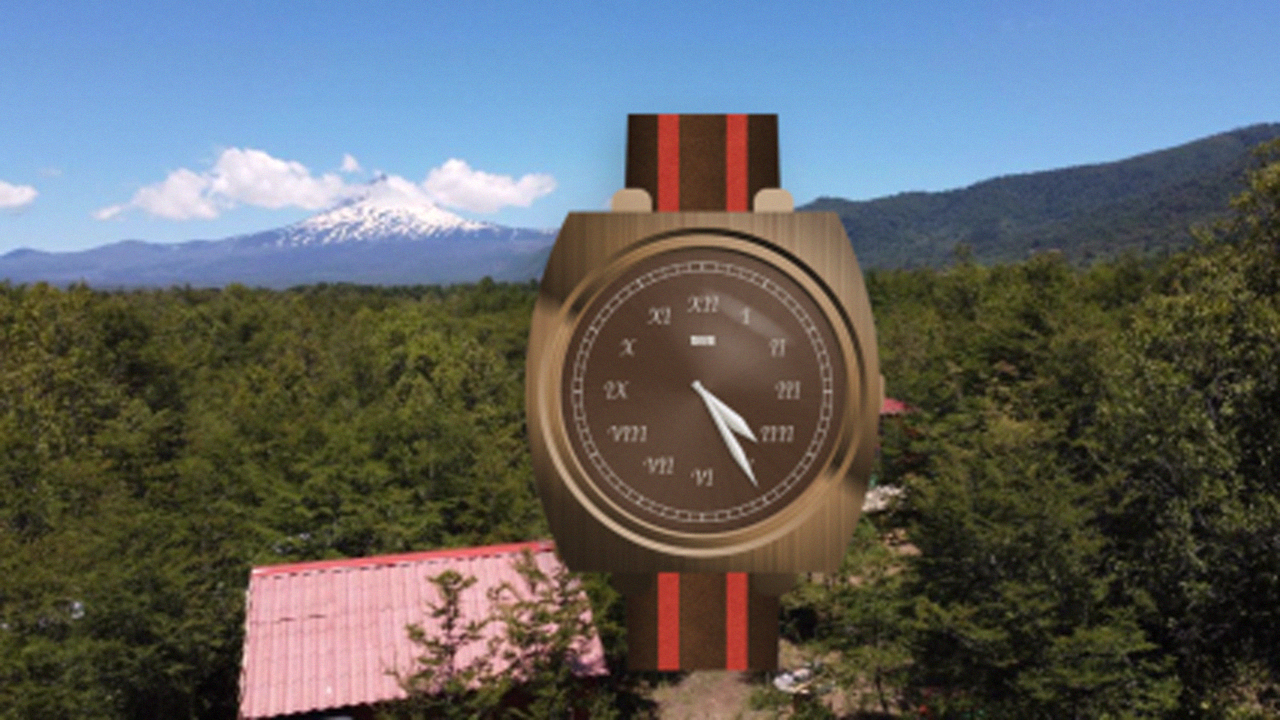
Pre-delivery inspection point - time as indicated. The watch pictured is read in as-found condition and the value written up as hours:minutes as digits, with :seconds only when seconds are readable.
4:25
